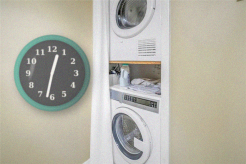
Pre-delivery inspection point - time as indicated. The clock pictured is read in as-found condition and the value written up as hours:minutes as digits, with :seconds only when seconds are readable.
12:32
